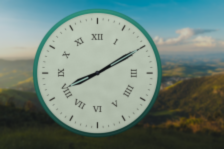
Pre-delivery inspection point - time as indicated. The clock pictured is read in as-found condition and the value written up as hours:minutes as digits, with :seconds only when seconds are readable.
8:10
